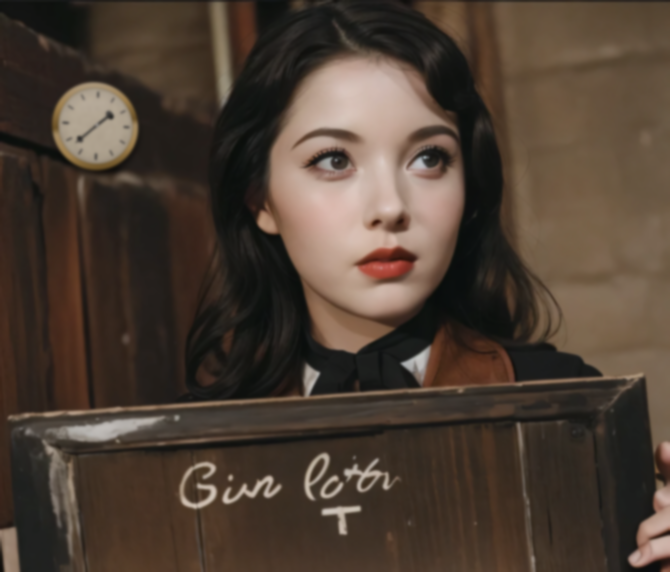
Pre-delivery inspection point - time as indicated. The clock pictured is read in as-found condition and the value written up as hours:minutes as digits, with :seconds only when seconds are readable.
1:38
